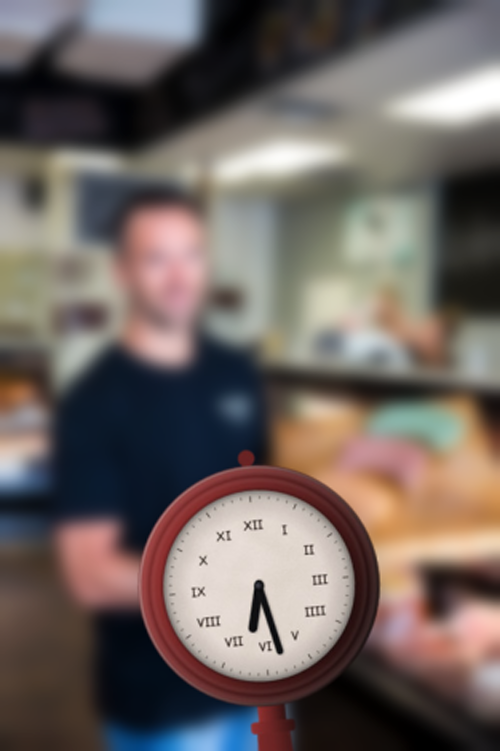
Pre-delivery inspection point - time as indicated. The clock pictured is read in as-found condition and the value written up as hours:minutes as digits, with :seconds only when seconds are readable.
6:28
